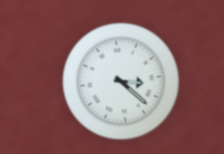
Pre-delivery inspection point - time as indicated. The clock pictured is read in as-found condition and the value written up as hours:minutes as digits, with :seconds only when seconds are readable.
3:23
